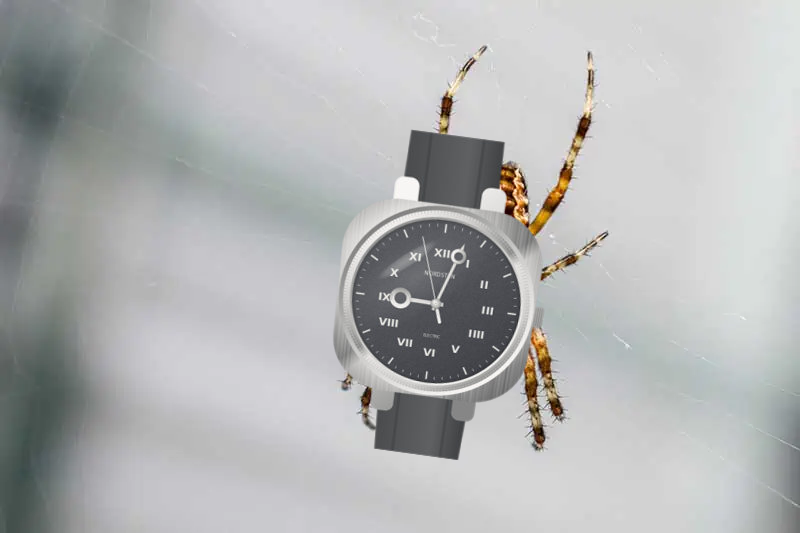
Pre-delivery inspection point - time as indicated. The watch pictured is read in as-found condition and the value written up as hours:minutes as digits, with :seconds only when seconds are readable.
9:02:57
